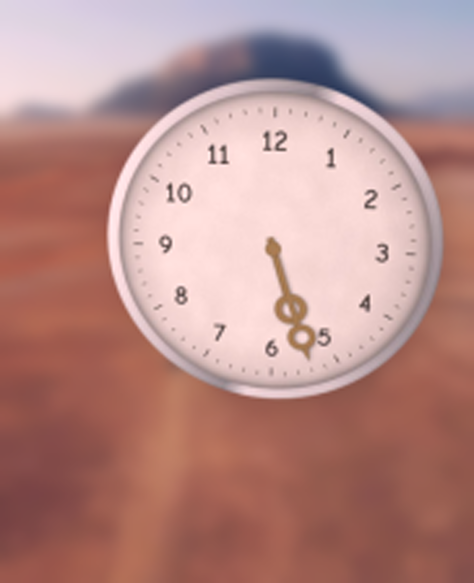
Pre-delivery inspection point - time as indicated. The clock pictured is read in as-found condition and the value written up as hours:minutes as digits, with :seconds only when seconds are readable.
5:27
